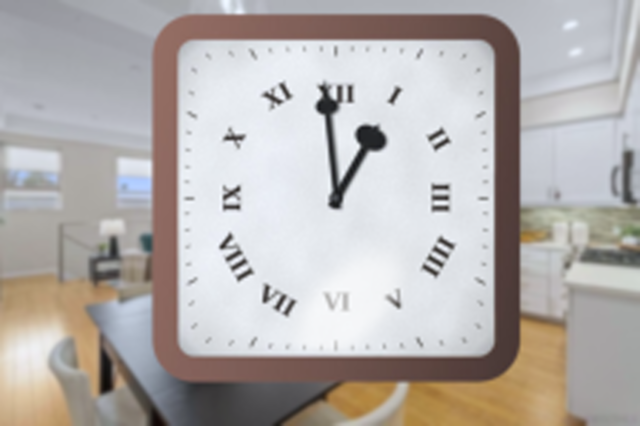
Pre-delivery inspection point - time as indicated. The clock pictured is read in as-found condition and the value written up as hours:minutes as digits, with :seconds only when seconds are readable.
12:59
